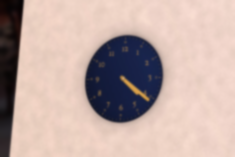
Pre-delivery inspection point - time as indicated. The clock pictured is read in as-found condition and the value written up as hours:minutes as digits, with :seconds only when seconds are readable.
4:21
